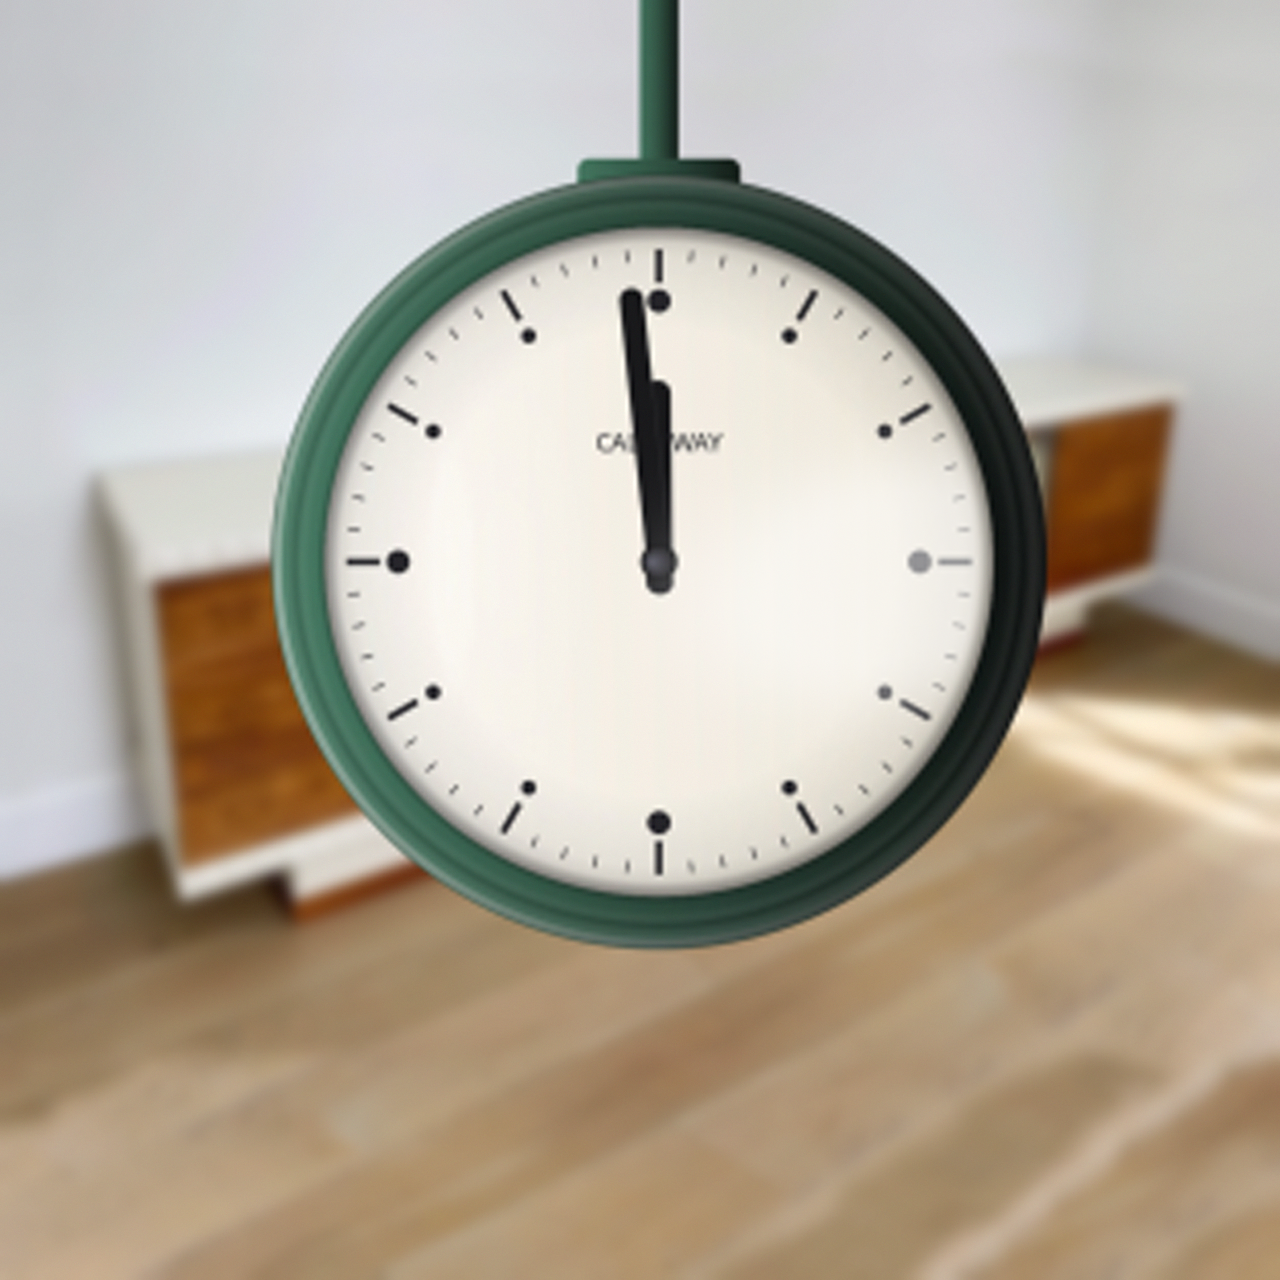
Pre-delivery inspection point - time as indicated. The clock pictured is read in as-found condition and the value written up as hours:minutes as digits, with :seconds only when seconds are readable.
11:59
